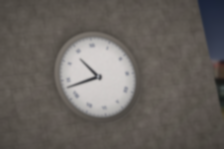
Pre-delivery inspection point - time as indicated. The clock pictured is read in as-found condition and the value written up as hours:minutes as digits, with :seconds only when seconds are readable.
10:43
